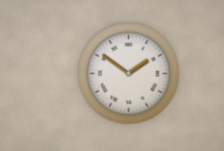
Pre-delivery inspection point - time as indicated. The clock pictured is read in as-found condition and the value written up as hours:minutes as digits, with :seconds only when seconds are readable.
1:51
